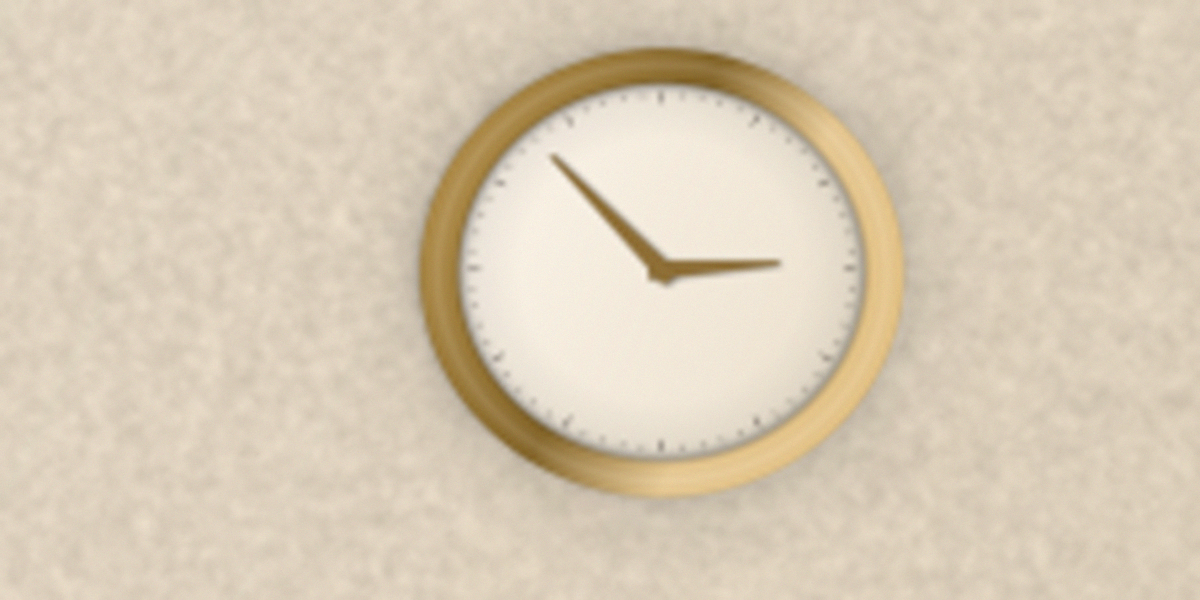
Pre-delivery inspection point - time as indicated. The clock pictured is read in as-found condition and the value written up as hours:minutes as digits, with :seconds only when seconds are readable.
2:53
